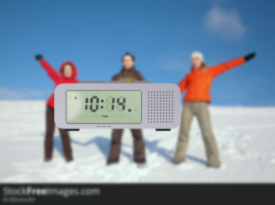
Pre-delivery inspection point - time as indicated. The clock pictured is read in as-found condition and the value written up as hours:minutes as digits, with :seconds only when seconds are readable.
10:14
